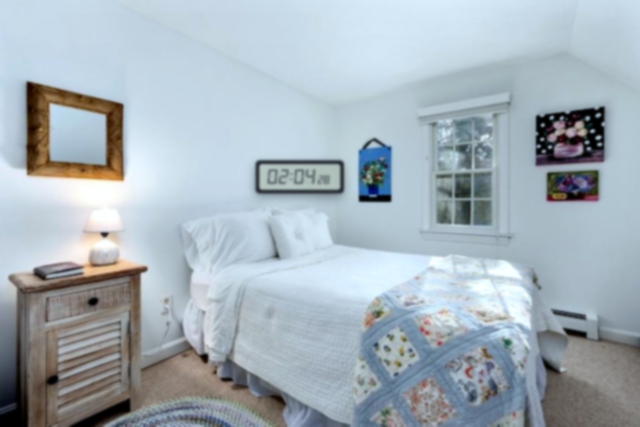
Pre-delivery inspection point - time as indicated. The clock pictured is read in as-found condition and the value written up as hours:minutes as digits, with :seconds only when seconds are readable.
2:04
